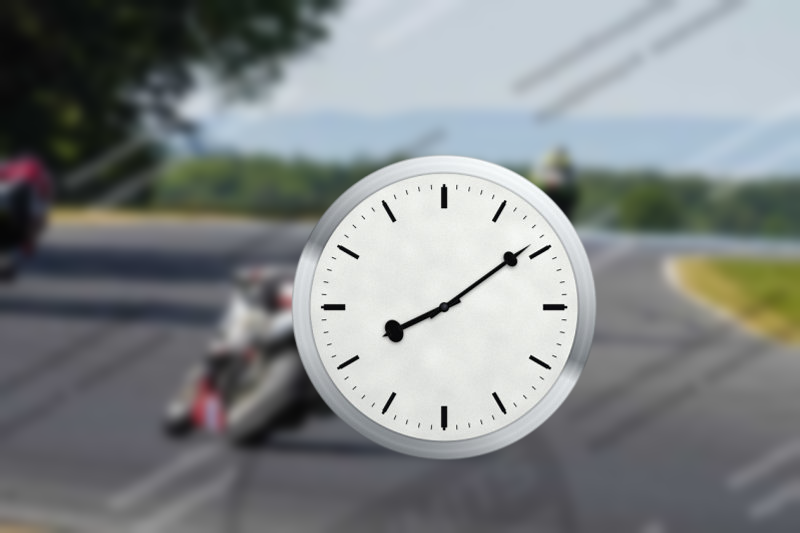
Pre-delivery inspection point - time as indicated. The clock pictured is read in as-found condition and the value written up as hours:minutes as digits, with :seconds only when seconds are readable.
8:09
